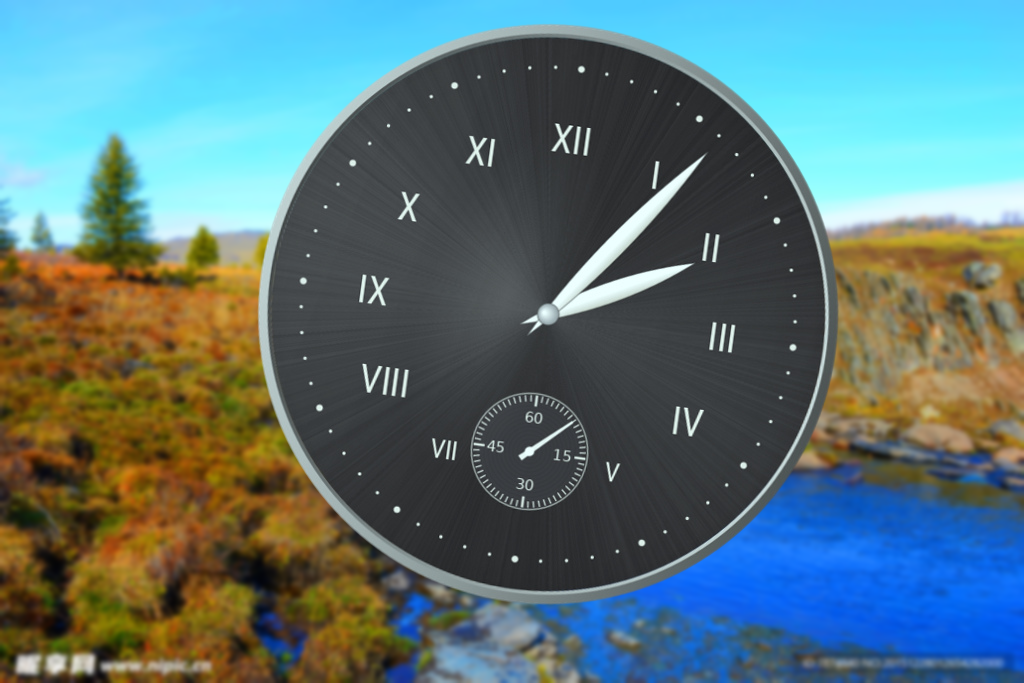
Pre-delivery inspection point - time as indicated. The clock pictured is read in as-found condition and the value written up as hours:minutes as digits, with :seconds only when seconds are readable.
2:06:08
